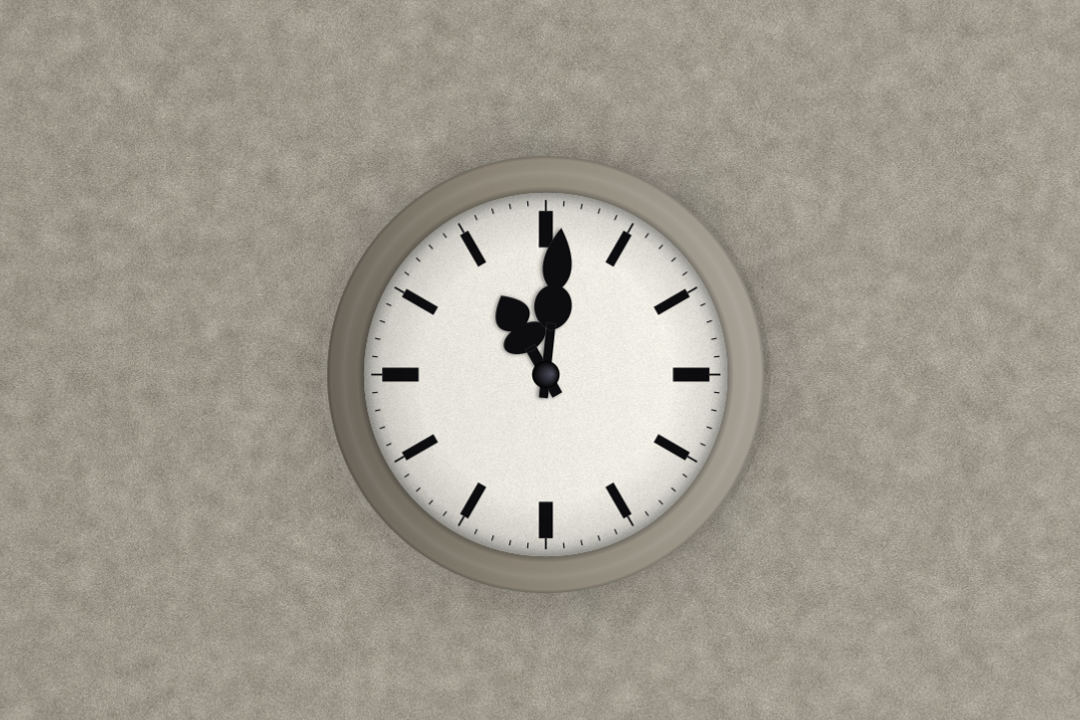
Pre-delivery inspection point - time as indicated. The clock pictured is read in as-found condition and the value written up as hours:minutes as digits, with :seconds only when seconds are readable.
11:01
